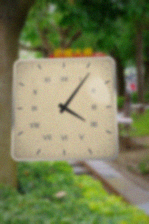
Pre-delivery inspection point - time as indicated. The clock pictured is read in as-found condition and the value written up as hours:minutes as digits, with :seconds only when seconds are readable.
4:06
